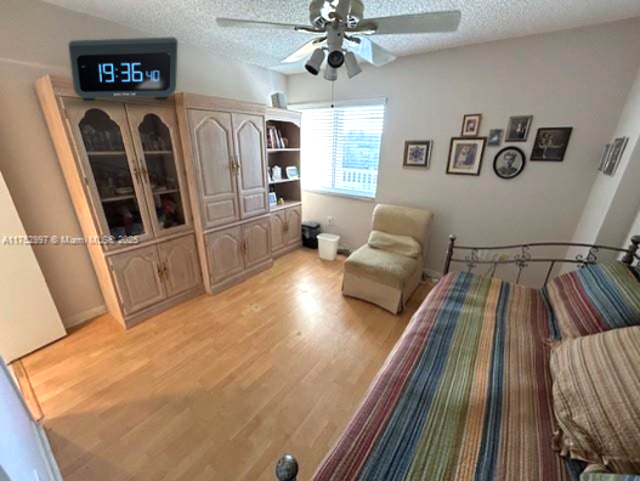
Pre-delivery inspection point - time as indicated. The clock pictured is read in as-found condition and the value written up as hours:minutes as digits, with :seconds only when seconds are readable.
19:36:40
